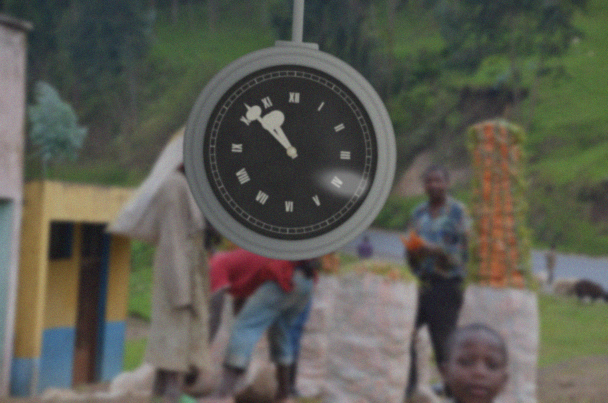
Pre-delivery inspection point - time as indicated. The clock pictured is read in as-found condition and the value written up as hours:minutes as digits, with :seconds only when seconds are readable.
10:52
